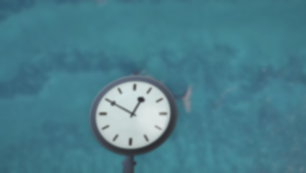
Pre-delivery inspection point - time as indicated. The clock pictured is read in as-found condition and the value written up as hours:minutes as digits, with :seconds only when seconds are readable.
12:50
